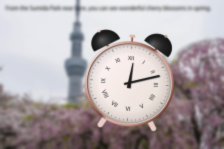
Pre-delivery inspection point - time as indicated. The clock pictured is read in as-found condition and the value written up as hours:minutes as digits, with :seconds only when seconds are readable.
12:12
